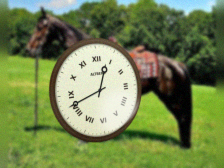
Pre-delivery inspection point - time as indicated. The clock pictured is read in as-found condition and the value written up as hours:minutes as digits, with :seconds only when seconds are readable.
12:42
